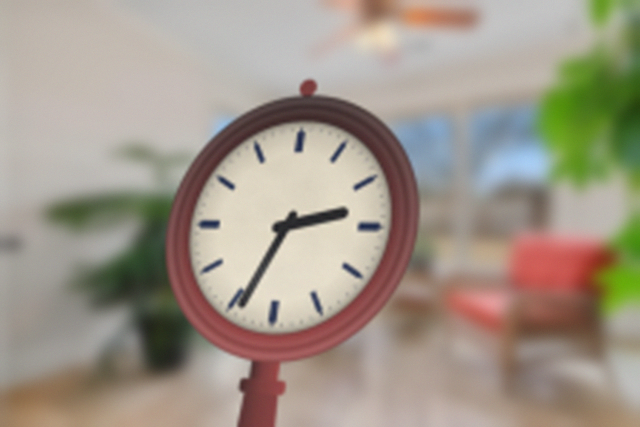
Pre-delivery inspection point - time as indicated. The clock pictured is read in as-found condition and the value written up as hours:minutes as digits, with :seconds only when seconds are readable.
2:34
